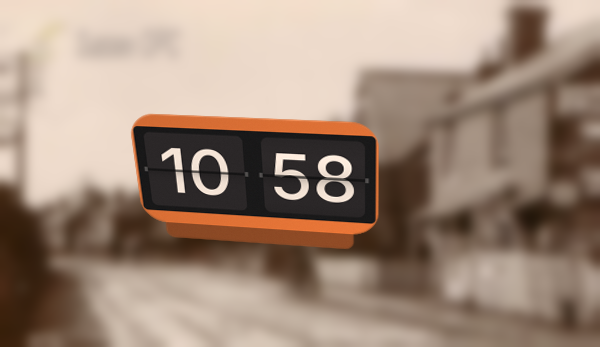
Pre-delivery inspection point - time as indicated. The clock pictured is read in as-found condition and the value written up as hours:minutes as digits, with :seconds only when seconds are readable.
10:58
